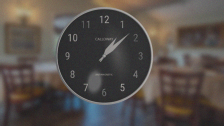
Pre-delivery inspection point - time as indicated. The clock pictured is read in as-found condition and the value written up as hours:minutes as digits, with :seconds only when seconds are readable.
1:08
